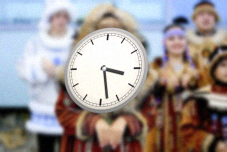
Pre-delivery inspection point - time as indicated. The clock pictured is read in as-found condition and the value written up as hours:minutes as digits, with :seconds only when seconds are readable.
3:28
